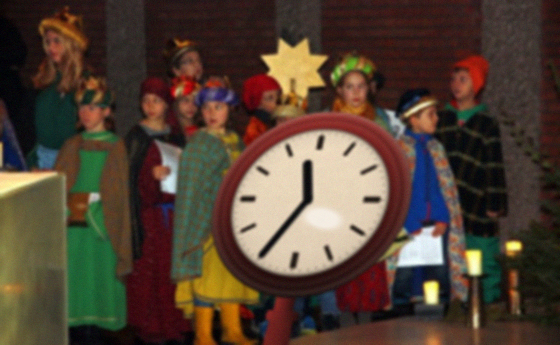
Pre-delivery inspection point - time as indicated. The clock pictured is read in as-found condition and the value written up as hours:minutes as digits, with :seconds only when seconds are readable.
11:35
